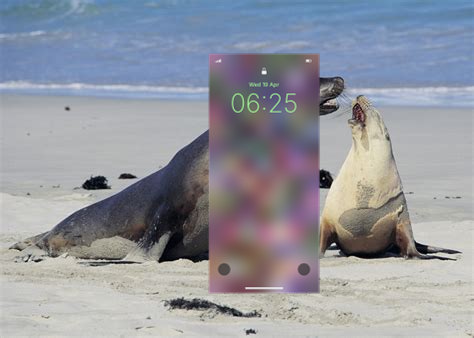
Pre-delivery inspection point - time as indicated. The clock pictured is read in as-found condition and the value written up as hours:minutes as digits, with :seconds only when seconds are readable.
6:25
